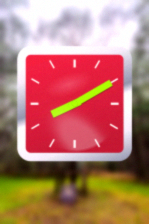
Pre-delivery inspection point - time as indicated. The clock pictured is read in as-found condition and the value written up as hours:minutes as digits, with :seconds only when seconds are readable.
8:10
